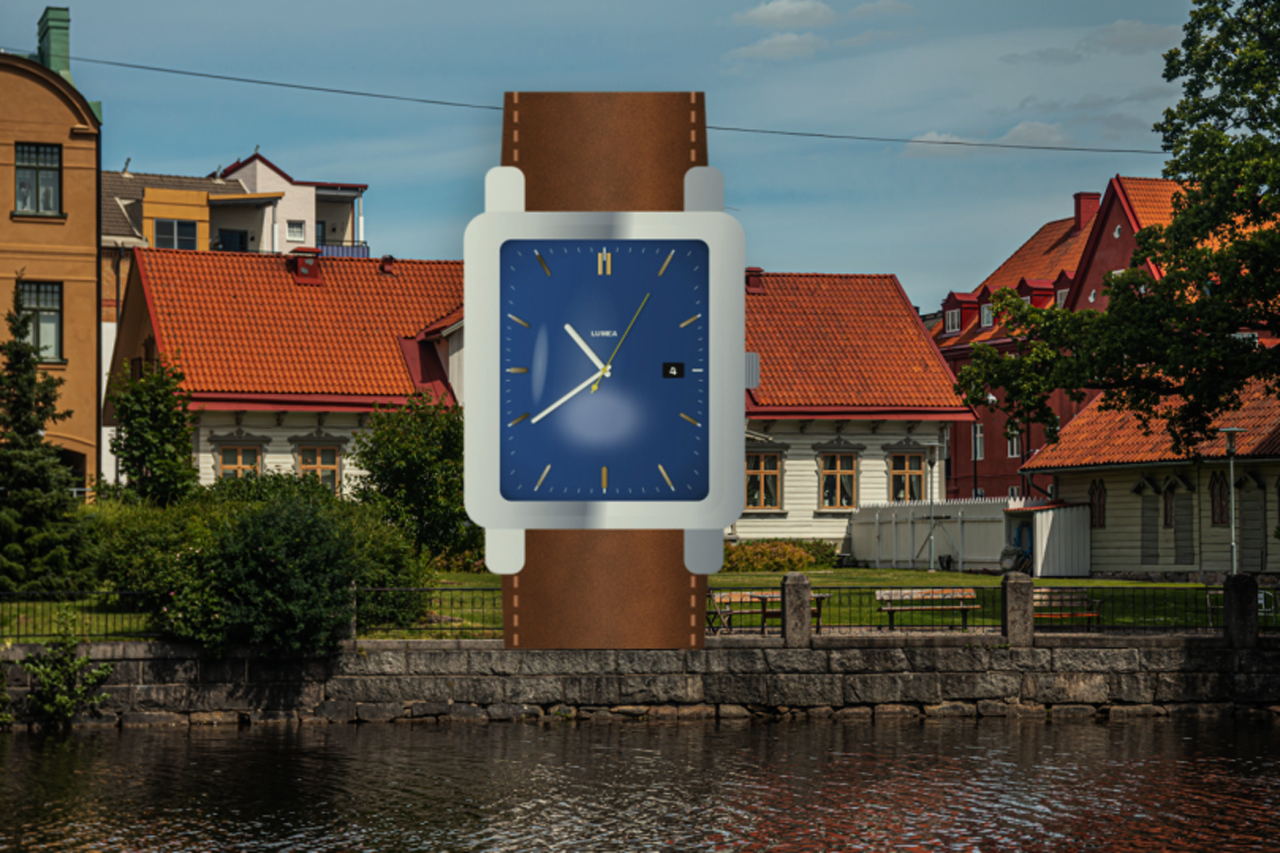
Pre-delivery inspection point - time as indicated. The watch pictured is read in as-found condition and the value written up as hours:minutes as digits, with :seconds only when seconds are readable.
10:39:05
